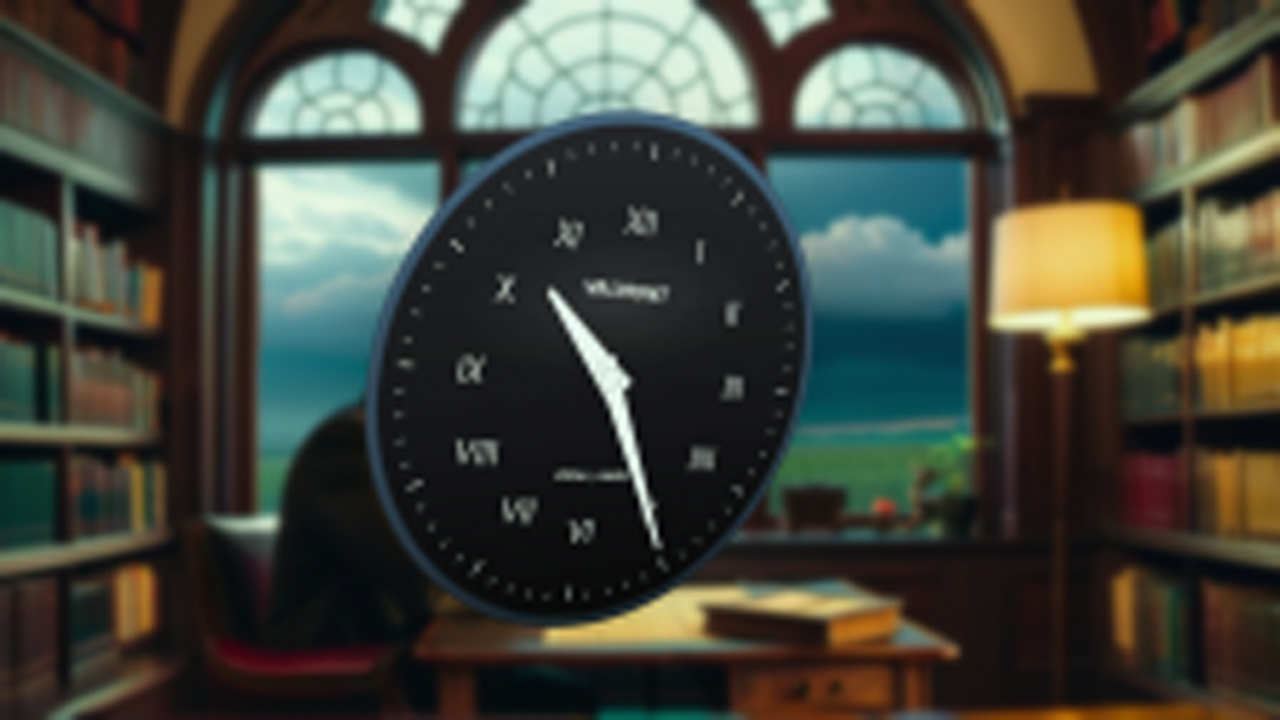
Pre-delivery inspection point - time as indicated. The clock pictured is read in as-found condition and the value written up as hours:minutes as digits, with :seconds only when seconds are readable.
10:25
